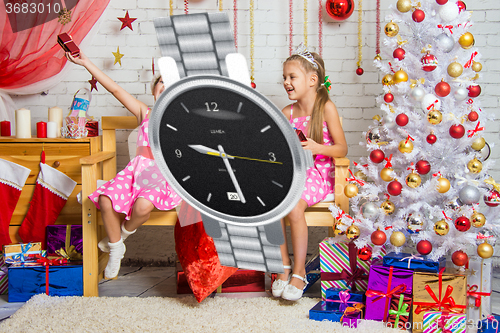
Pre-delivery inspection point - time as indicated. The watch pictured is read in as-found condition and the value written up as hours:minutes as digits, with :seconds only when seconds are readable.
9:28:16
